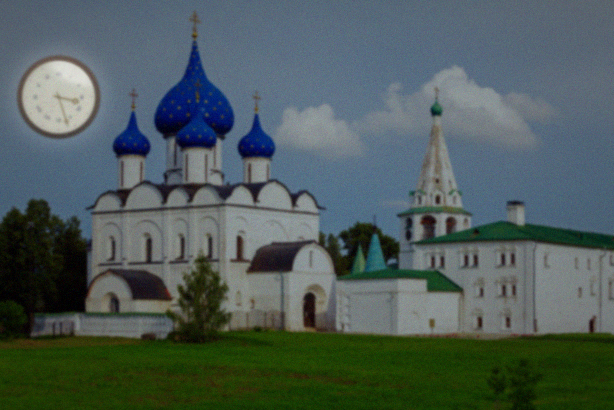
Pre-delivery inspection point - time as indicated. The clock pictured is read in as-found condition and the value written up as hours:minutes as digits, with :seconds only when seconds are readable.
3:27
